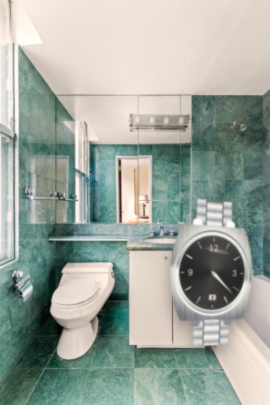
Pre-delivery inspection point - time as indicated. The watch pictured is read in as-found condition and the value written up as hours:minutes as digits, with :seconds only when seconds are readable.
4:22
